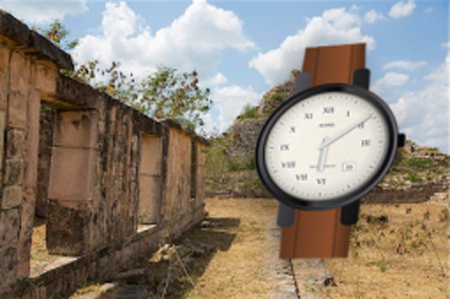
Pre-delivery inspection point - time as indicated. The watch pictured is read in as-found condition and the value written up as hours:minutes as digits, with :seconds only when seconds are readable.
6:09
